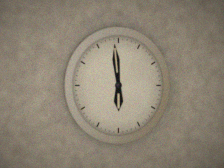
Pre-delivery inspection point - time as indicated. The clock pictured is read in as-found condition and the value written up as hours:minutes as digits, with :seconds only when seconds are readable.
5:59
